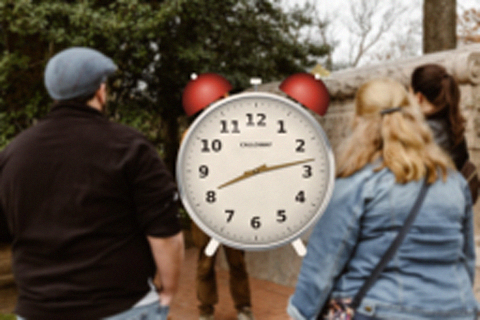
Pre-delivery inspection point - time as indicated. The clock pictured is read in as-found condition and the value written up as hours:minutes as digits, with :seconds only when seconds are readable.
8:13
